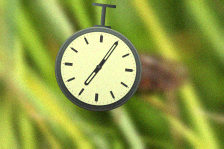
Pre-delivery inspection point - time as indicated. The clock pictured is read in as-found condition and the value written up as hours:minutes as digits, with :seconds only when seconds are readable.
7:05
